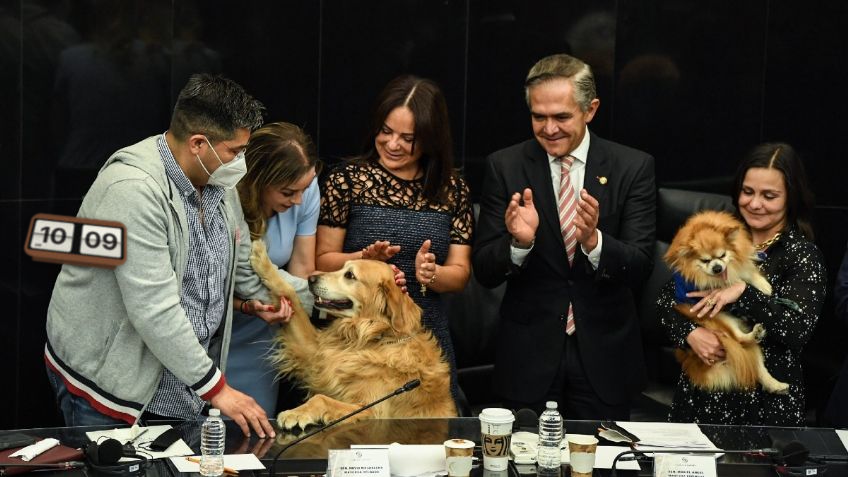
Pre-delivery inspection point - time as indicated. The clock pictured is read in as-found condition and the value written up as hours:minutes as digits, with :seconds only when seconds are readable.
10:09
